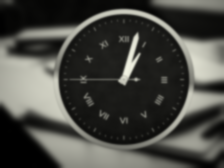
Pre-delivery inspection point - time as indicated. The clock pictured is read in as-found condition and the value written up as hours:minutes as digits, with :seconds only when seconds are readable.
1:02:45
